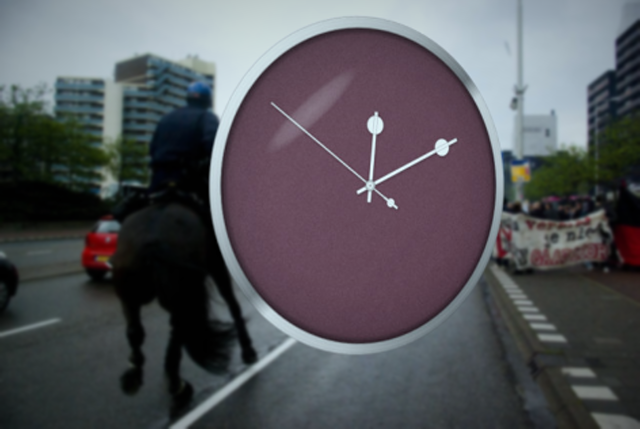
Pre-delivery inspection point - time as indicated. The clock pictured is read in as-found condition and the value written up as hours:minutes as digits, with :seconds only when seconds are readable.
12:10:51
